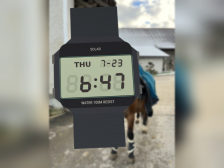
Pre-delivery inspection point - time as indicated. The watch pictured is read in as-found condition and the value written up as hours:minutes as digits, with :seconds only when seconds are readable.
6:47
